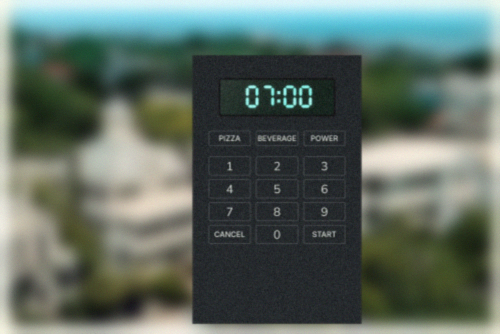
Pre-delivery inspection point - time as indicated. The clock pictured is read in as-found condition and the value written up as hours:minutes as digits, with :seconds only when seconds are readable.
7:00
